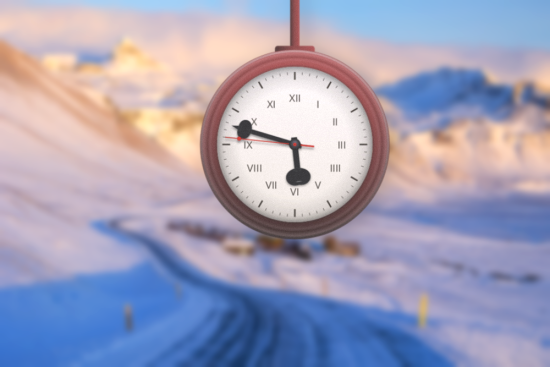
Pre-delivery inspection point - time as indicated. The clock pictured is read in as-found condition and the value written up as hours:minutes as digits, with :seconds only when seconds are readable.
5:47:46
